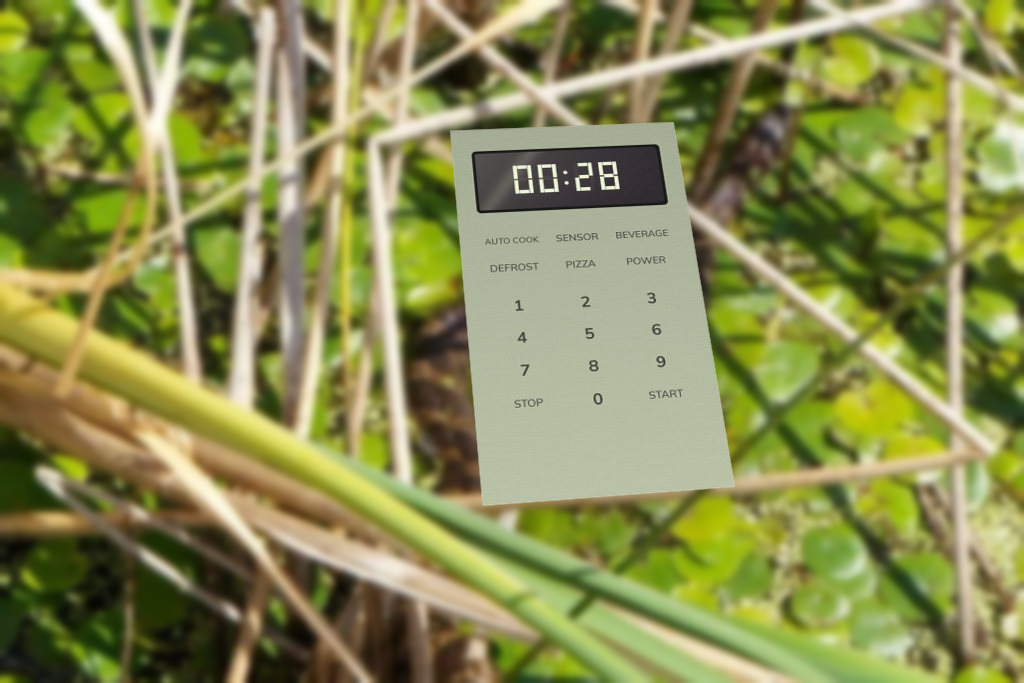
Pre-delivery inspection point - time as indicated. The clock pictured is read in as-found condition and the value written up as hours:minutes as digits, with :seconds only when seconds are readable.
0:28
